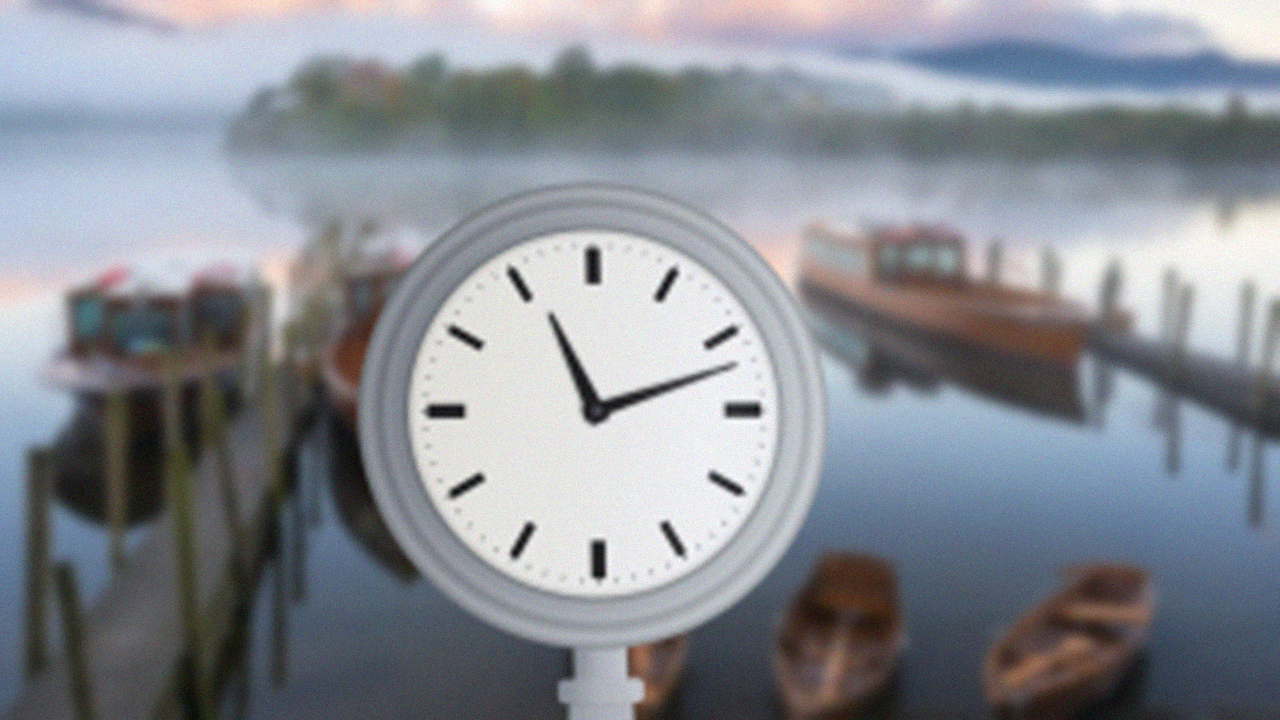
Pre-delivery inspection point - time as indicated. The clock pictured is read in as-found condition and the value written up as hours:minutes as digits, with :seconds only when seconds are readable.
11:12
